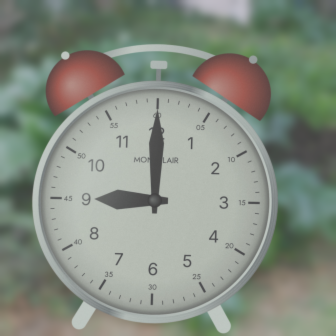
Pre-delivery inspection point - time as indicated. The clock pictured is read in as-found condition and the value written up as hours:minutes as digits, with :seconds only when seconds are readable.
9:00
